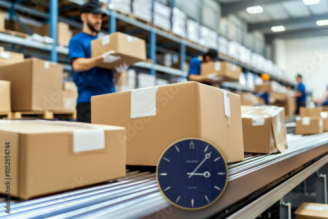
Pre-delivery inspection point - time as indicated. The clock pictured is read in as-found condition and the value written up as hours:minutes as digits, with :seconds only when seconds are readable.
3:07
